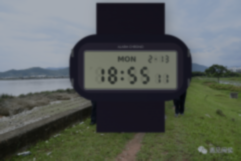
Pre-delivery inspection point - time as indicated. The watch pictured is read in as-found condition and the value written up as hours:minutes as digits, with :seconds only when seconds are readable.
18:55:11
